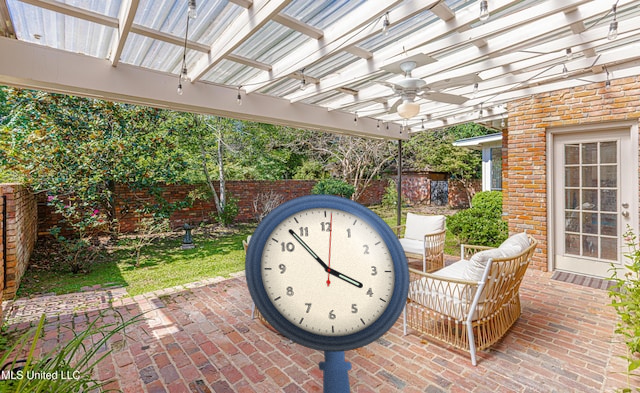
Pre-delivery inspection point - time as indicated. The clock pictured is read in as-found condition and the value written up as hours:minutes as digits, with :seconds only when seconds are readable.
3:53:01
